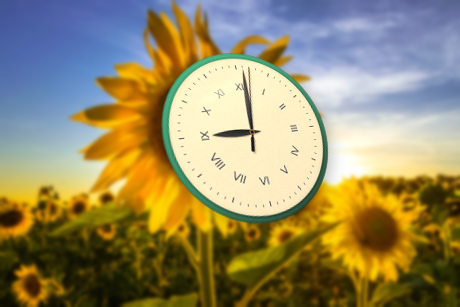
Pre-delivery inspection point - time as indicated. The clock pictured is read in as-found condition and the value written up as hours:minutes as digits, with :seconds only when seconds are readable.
9:01:02
